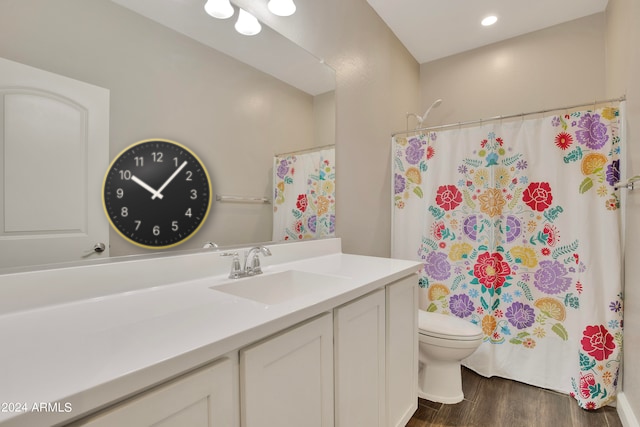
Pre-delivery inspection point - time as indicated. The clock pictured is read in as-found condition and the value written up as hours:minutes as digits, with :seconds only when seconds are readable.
10:07
